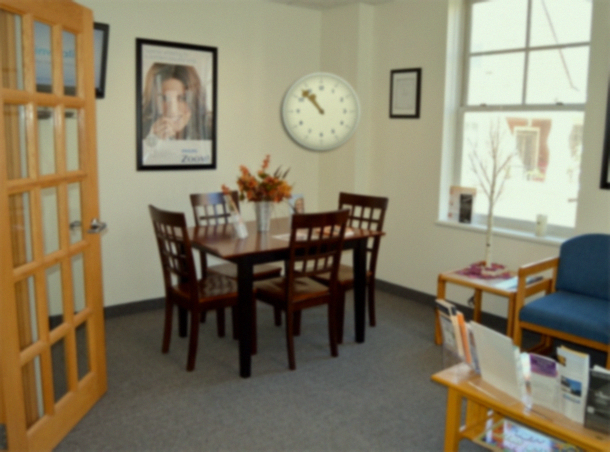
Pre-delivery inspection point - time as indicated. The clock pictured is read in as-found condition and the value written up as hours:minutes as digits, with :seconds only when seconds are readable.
10:53
